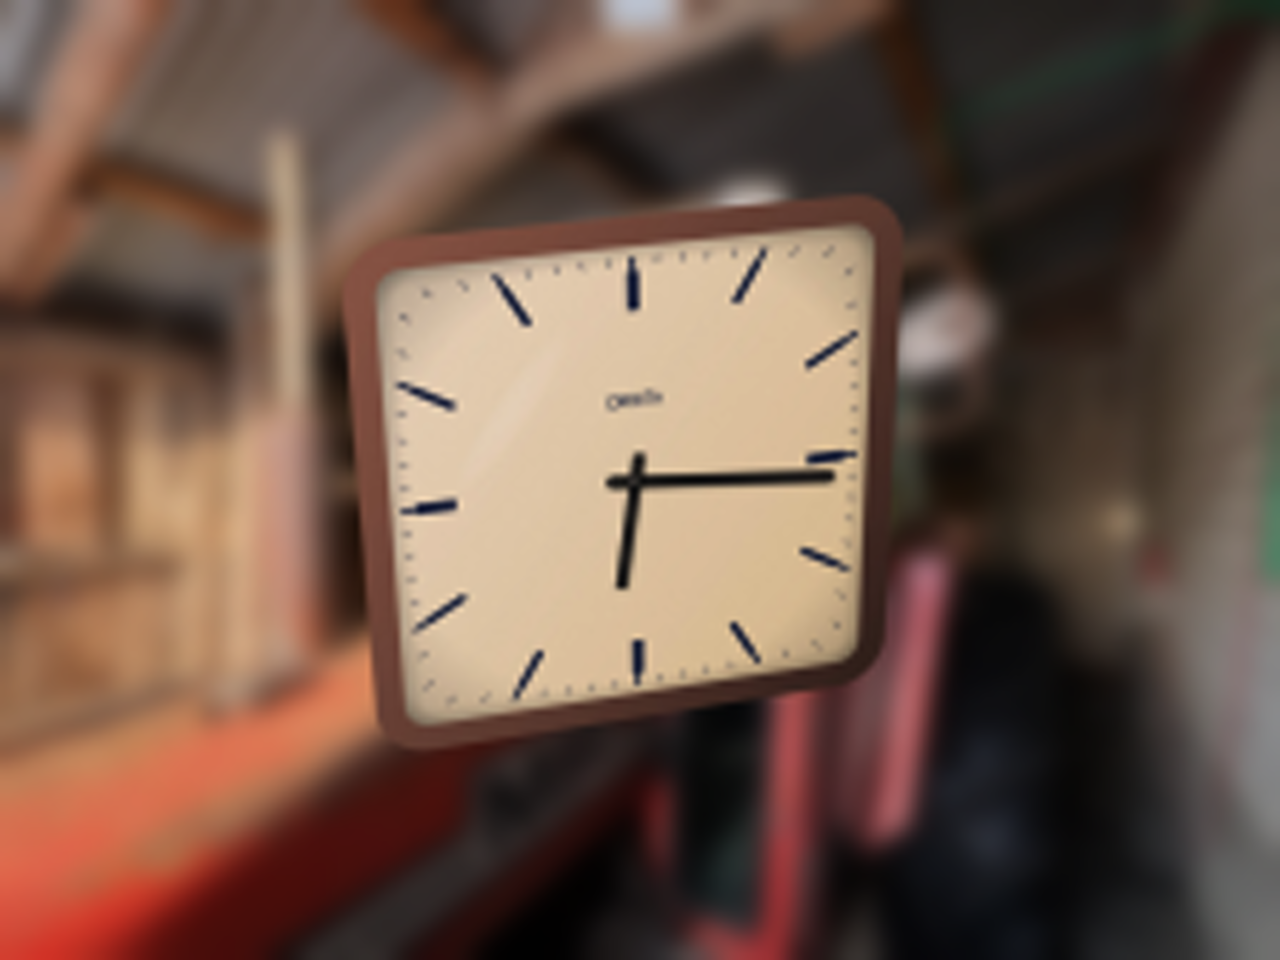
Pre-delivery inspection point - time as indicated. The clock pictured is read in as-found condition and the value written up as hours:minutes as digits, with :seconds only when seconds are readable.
6:16
